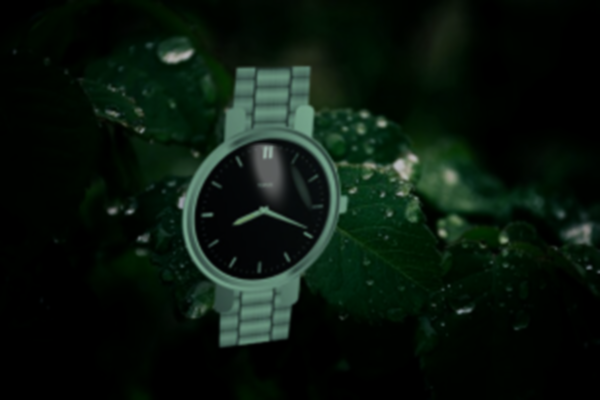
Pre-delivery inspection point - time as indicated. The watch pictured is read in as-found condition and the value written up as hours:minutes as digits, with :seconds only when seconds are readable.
8:19
